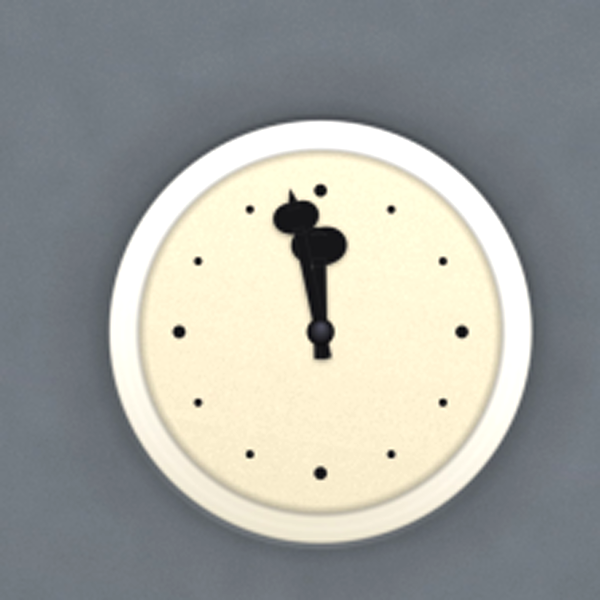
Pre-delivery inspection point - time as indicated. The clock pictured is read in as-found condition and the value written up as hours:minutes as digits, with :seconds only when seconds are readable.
11:58
